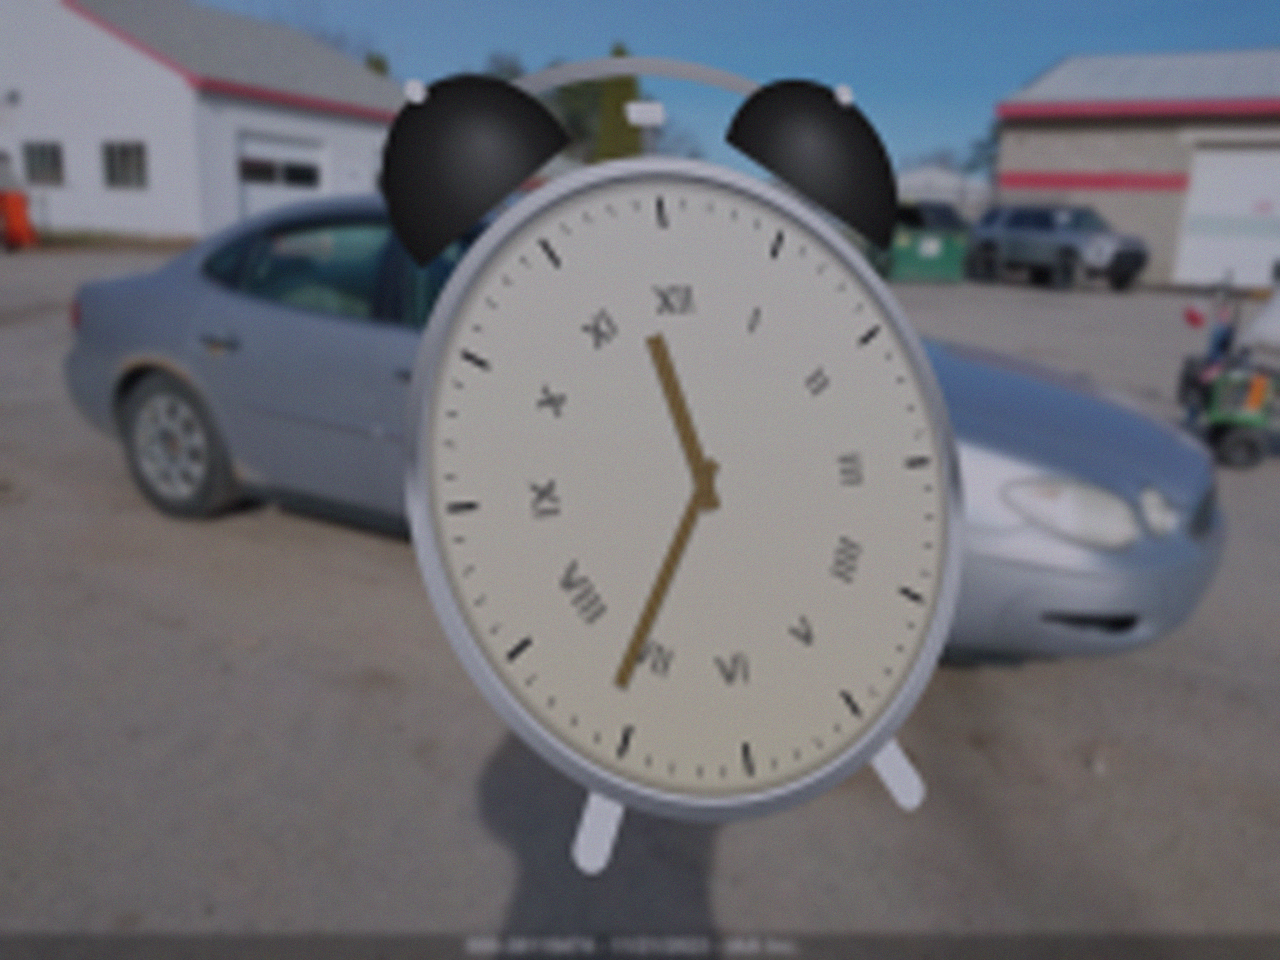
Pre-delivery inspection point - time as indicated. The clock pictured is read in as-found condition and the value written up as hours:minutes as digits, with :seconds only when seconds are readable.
11:36
